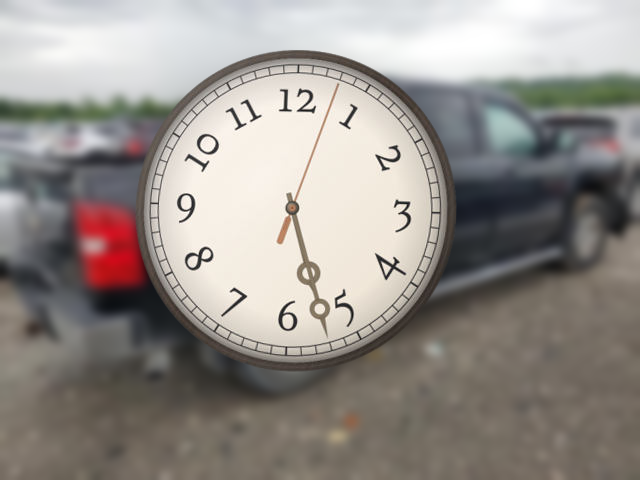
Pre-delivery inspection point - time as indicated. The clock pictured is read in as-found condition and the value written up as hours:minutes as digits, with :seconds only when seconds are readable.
5:27:03
